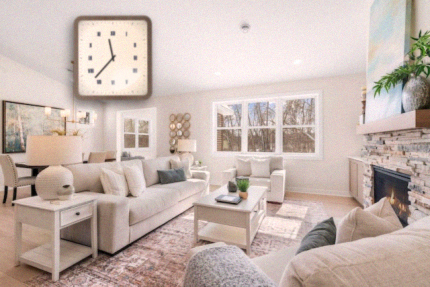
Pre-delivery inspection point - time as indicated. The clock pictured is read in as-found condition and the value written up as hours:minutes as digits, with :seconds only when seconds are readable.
11:37
